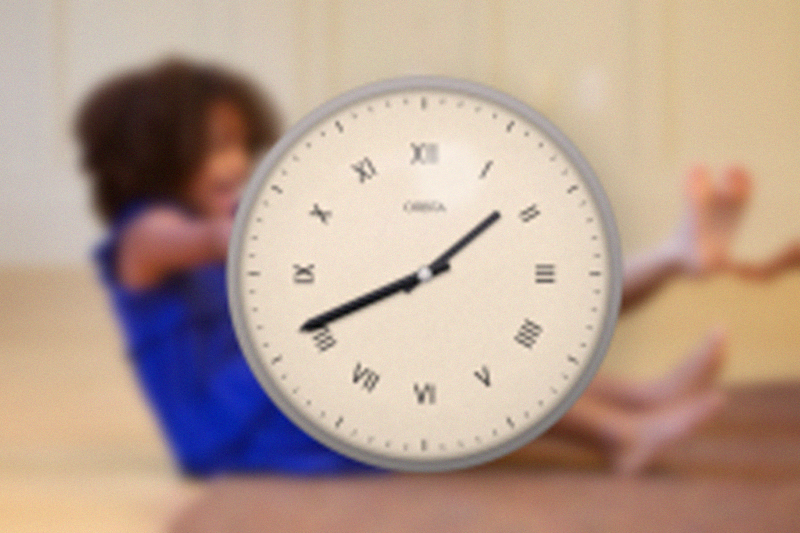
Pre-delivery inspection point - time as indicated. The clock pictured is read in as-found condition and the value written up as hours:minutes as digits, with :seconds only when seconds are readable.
1:41
